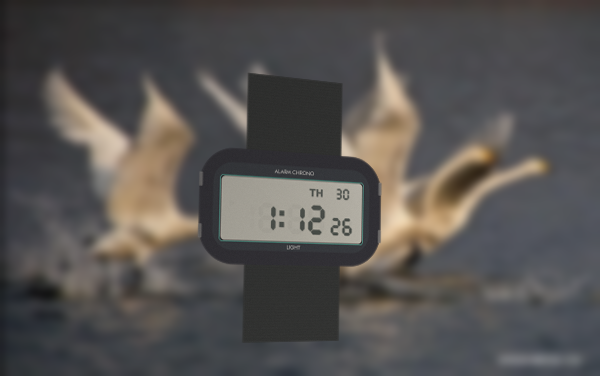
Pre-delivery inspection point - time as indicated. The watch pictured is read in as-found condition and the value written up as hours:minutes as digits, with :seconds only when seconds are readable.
1:12:26
